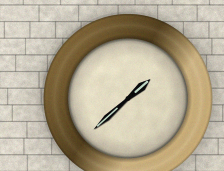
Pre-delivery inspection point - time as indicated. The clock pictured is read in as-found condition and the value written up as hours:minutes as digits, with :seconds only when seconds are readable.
1:38
